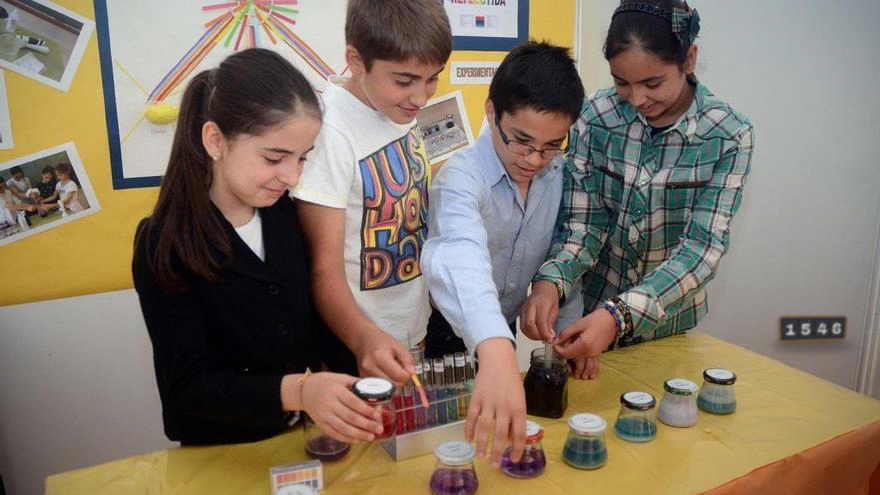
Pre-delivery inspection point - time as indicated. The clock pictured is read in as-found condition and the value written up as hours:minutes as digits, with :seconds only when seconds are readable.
15:46
